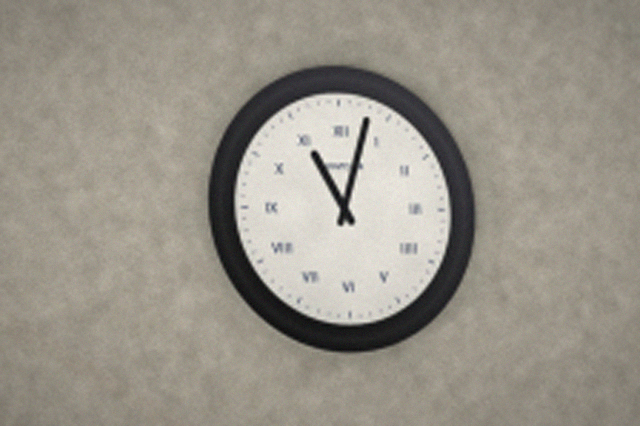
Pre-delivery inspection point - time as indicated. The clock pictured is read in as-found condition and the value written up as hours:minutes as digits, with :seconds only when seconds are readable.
11:03
